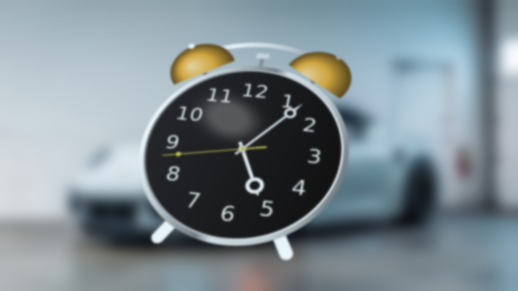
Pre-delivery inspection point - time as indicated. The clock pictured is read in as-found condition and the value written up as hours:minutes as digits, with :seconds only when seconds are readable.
5:06:43
